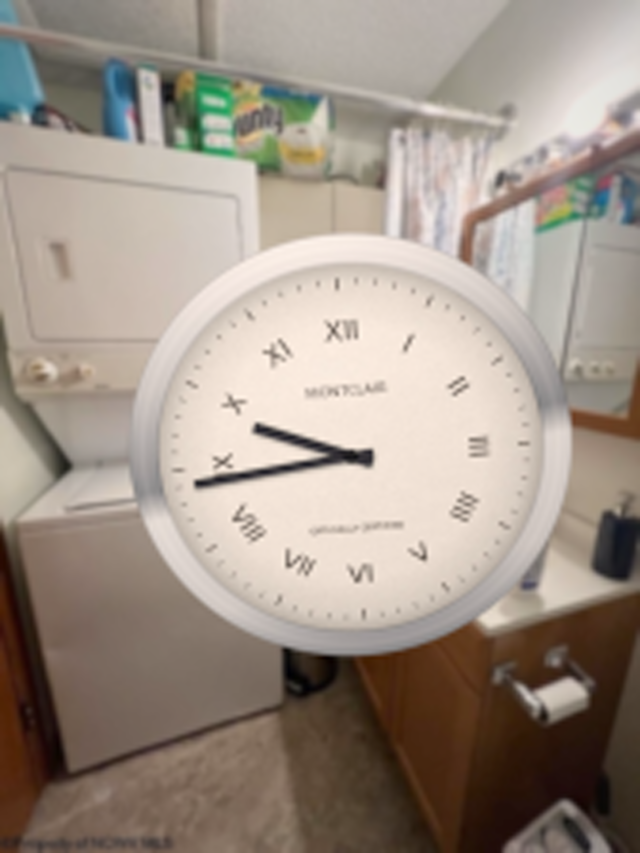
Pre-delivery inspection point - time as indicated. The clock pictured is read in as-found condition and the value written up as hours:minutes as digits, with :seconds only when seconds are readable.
9:44
